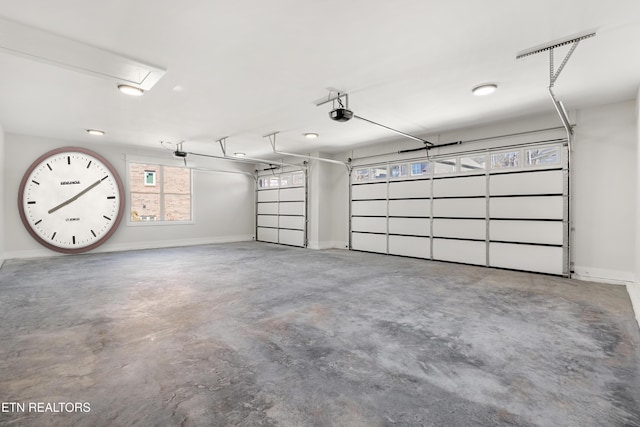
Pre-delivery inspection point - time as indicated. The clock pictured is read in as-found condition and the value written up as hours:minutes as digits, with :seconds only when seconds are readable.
8:10
